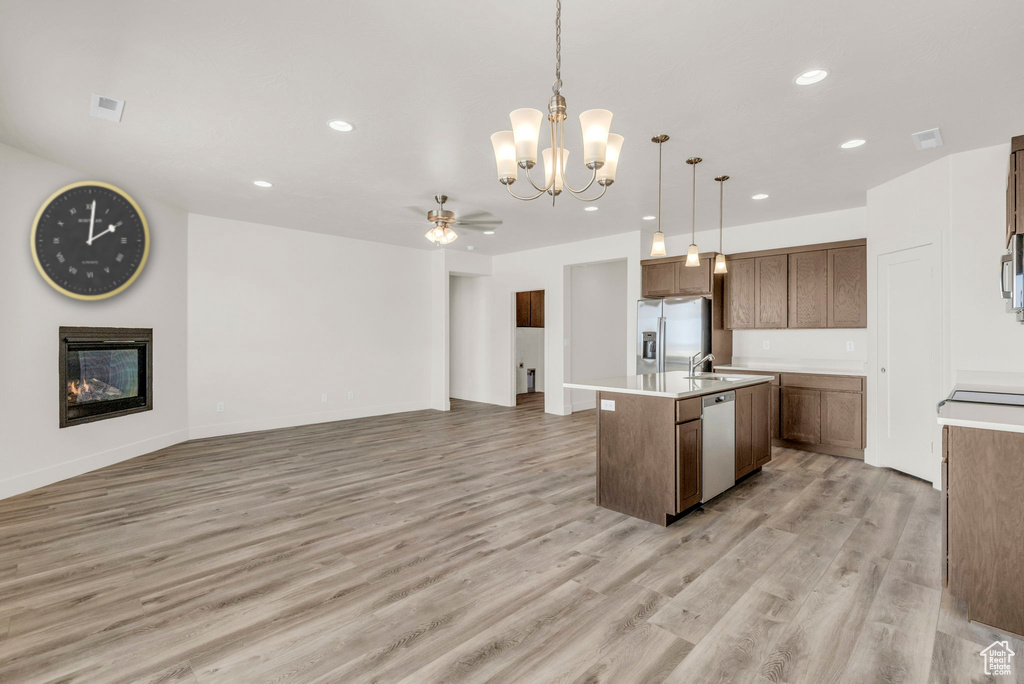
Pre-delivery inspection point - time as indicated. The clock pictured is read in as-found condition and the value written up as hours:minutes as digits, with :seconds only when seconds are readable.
2:01
